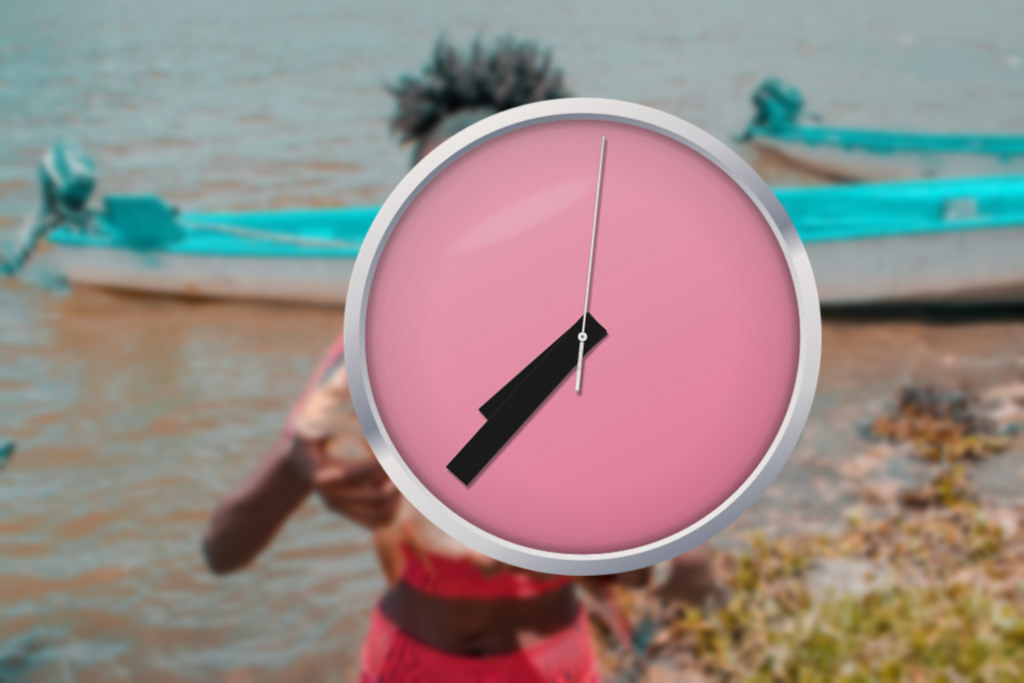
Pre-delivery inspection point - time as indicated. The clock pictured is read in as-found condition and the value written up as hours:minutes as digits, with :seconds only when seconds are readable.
7:37:01
